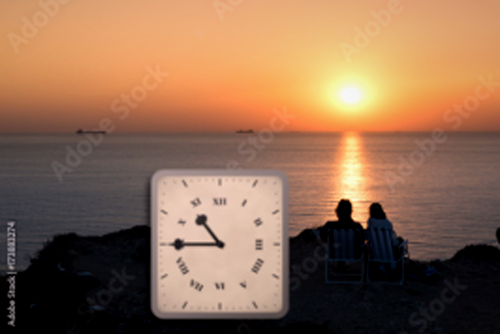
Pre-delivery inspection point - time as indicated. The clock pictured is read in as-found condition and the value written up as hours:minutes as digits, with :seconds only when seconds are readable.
10:45
